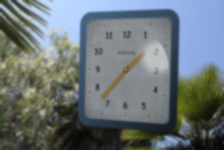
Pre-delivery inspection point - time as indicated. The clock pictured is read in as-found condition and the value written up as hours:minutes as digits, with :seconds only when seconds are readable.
1:37
